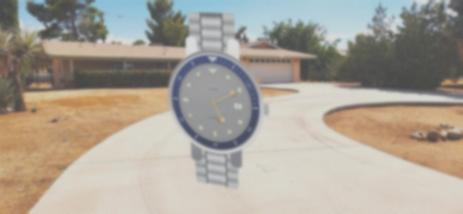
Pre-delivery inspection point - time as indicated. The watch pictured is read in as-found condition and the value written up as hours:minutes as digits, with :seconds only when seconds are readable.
5:10
